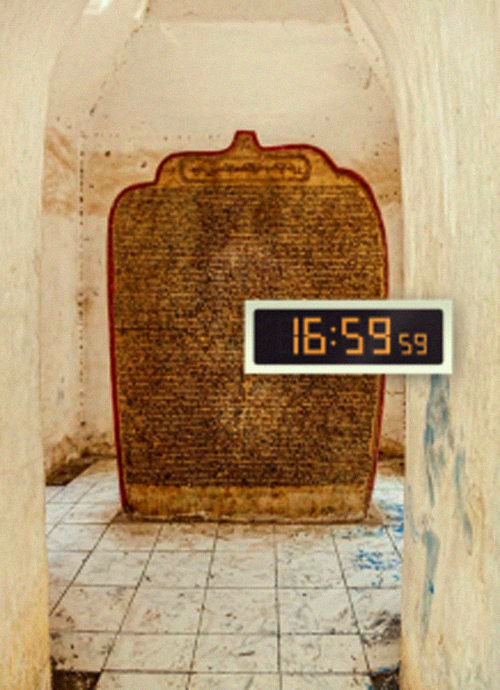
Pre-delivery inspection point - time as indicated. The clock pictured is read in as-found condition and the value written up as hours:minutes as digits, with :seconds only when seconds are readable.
16:59:59
